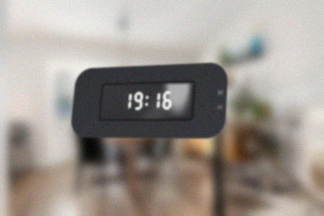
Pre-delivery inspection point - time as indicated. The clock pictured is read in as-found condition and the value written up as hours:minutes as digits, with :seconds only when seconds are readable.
19:16
